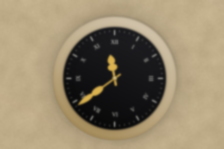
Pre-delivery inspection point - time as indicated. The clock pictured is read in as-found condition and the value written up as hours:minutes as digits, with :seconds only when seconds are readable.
11:39
